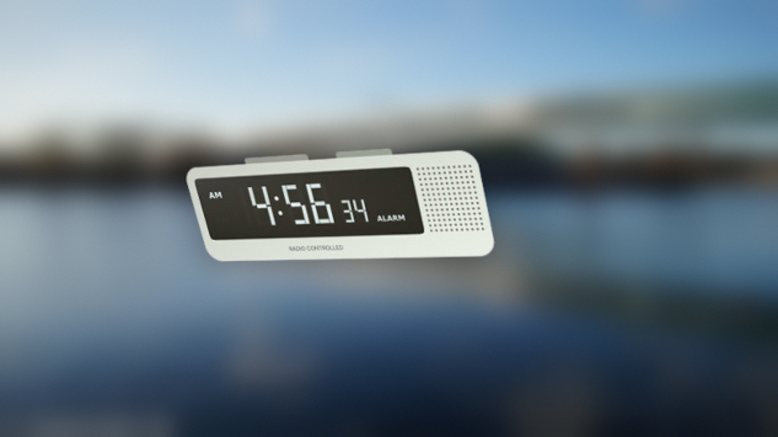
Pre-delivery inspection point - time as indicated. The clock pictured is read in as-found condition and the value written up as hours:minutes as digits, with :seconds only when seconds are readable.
4:56:34
